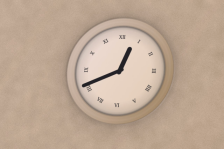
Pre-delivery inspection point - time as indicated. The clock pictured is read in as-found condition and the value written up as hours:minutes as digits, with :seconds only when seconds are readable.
12:41
